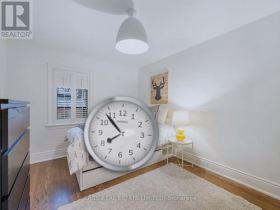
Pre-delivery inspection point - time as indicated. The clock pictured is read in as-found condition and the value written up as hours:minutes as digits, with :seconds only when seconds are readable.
7:53
